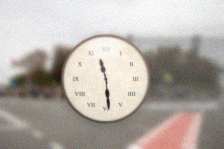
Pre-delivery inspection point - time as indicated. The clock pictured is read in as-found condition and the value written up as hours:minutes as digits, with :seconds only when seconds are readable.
11:29
